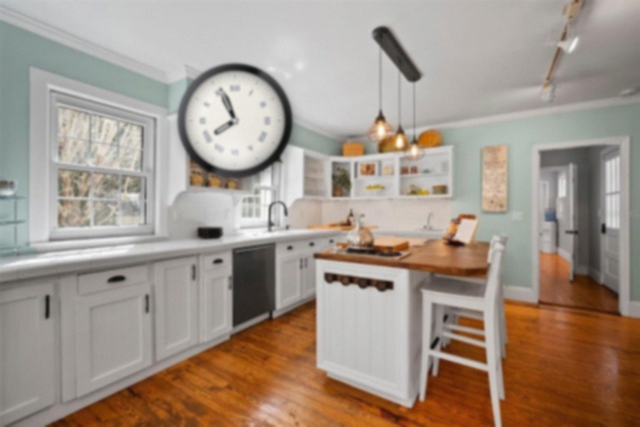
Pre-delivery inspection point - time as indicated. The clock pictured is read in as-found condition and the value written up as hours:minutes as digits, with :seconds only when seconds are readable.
7:56
